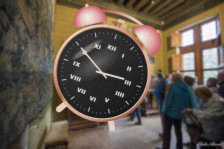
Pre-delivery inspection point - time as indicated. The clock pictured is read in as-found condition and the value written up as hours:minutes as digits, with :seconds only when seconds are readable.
2:50
